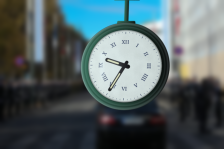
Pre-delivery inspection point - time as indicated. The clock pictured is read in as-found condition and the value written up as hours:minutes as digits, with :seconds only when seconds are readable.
9:35
